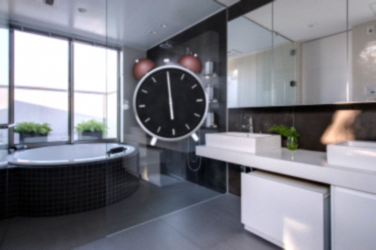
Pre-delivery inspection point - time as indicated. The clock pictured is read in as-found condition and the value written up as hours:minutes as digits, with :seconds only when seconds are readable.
6:00
